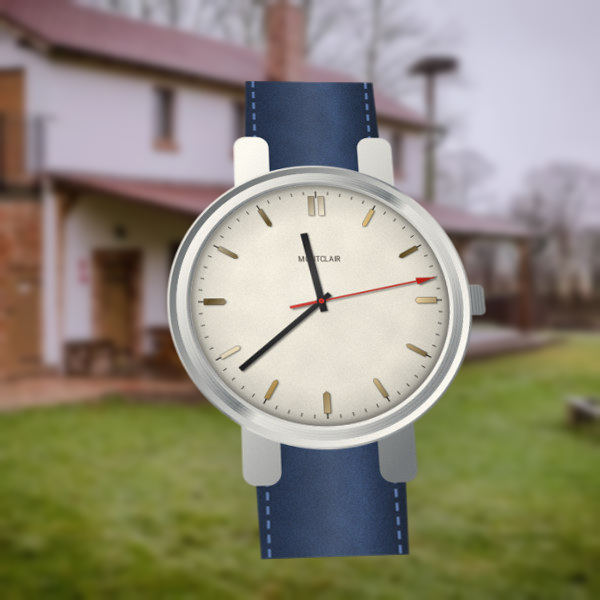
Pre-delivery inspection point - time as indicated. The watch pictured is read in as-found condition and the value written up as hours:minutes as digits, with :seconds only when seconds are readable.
11:38:13
